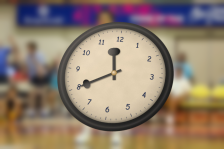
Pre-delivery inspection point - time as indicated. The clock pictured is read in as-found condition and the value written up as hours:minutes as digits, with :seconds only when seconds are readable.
11:40
